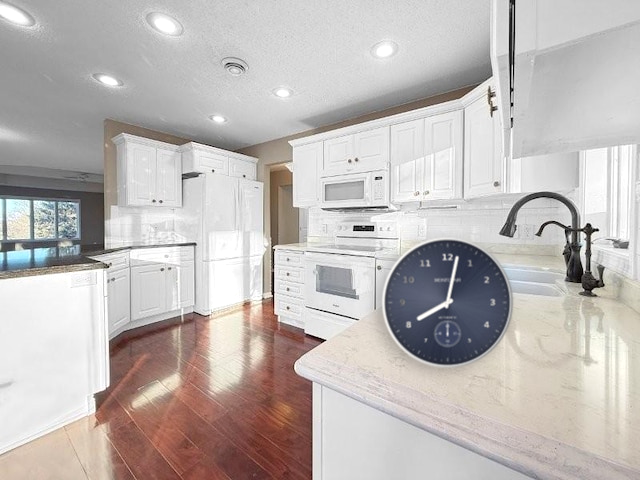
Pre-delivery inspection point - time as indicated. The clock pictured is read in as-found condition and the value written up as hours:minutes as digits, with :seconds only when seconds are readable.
8:02
